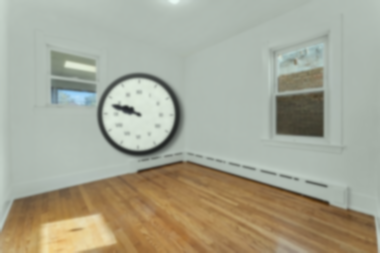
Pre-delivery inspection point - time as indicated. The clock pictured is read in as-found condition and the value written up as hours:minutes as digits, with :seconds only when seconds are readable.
9:48
